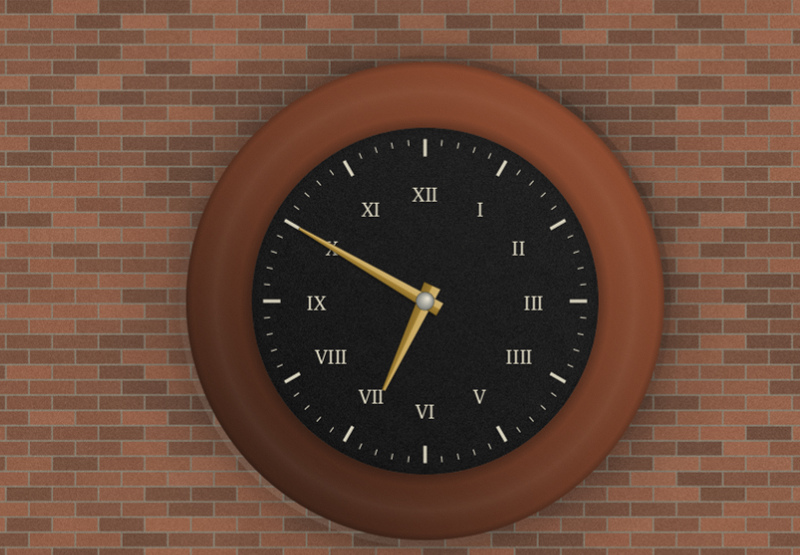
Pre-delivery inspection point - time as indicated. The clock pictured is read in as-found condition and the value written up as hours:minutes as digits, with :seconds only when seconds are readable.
6:50
